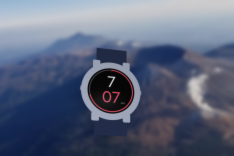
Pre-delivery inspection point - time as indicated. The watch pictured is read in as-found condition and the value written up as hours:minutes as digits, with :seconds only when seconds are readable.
7:07
